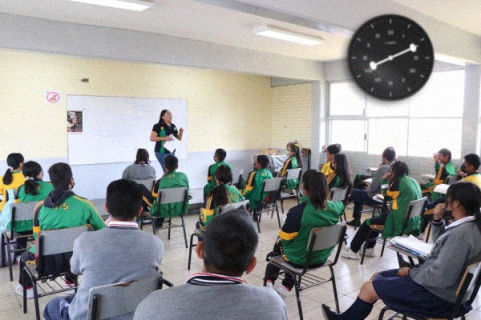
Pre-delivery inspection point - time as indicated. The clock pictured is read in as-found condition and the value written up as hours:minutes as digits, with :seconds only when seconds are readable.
8:11
